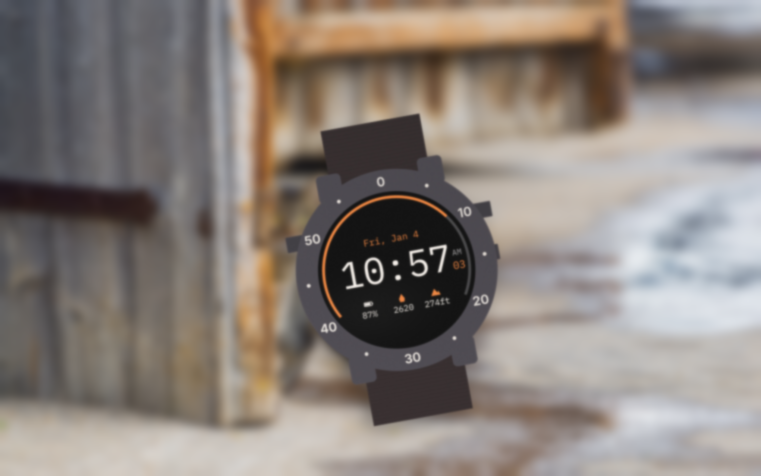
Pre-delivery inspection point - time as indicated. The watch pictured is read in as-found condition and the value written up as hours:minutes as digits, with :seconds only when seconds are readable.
10:57:03
